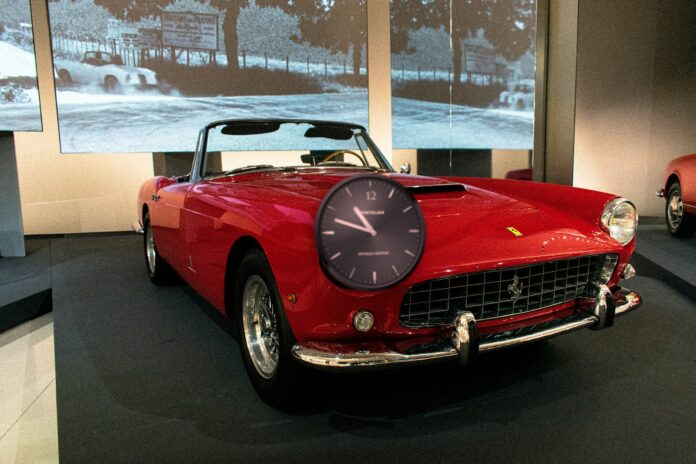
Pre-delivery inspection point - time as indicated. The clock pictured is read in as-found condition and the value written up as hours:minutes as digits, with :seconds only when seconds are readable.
10:48
